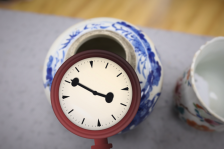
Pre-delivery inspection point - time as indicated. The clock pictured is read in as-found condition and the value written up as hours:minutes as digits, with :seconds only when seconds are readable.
3:51
